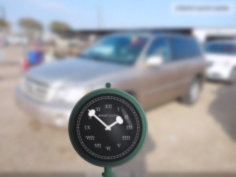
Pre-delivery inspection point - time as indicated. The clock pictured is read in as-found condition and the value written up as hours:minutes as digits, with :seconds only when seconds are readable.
1:52
